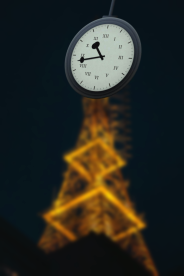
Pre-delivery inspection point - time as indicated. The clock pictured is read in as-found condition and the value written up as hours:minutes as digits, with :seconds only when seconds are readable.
10:43
